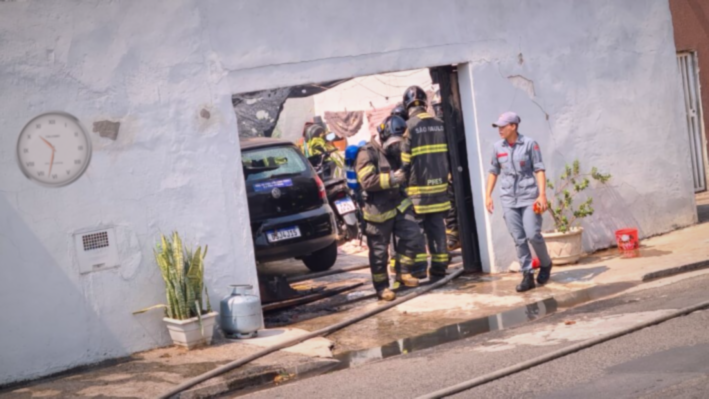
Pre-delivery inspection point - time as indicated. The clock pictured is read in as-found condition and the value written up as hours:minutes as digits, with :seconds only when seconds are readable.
10:32
